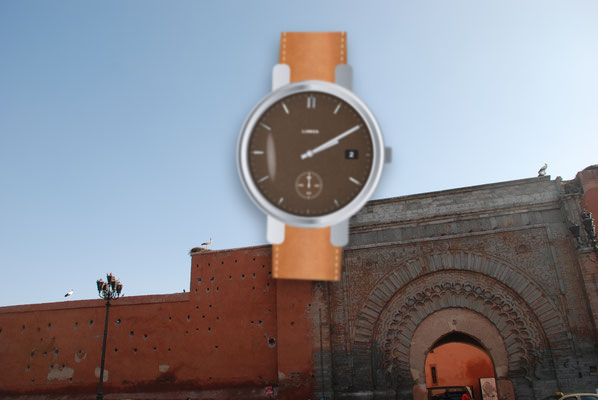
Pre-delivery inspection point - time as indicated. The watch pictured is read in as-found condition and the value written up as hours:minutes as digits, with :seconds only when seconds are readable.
2:10
